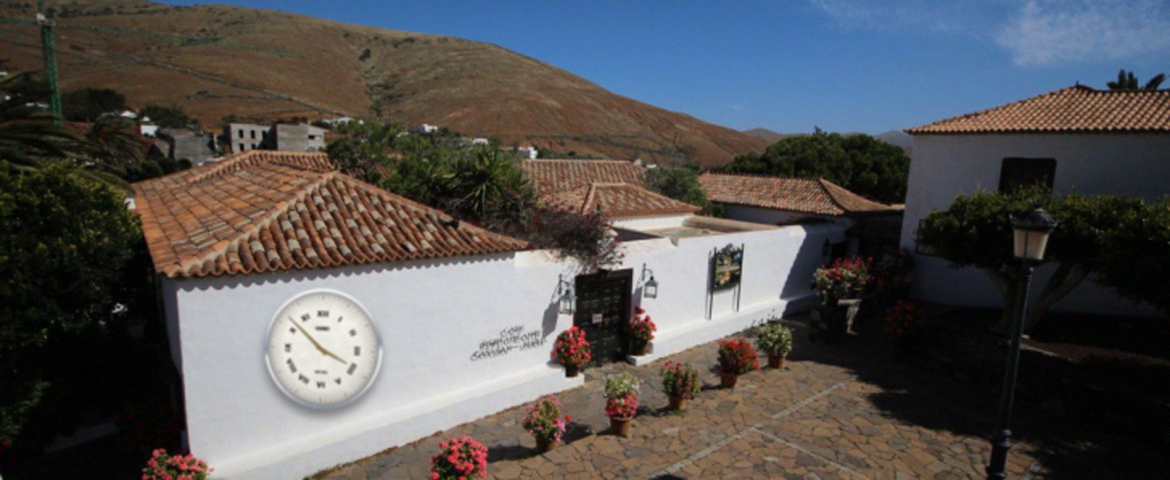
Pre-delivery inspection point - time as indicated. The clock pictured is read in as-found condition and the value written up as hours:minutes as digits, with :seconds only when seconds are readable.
3:52
